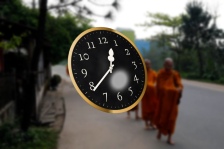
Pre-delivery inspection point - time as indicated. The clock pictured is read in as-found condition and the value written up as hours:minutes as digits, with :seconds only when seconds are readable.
12:39
